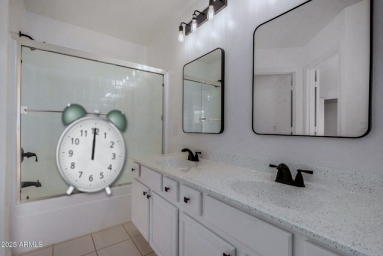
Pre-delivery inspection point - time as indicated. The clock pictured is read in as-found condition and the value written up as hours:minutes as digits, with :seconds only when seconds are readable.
12:00
